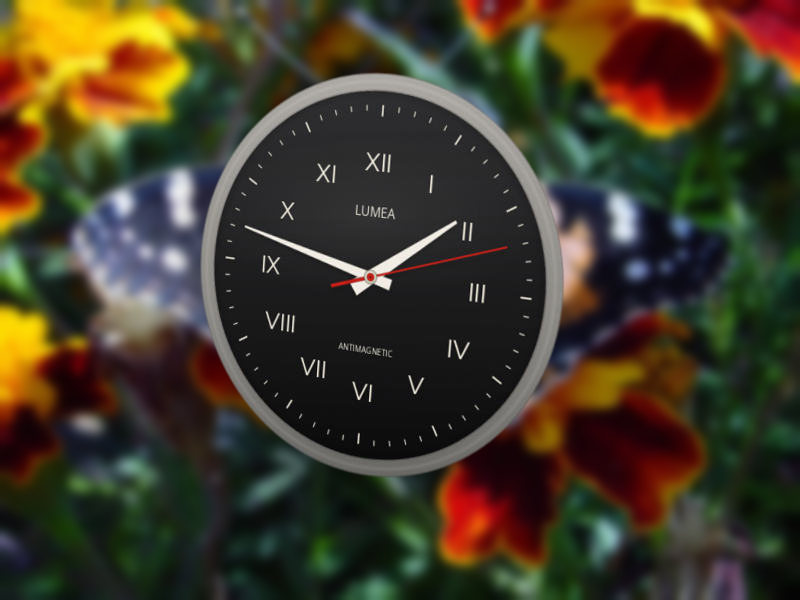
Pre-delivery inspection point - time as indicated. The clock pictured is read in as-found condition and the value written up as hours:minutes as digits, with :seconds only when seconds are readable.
1:47:12
